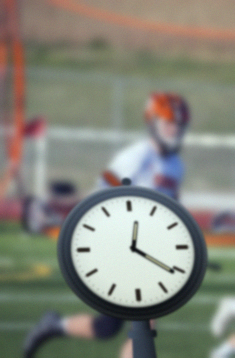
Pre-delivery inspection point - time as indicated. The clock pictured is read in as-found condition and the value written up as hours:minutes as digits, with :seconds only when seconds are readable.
12:21
